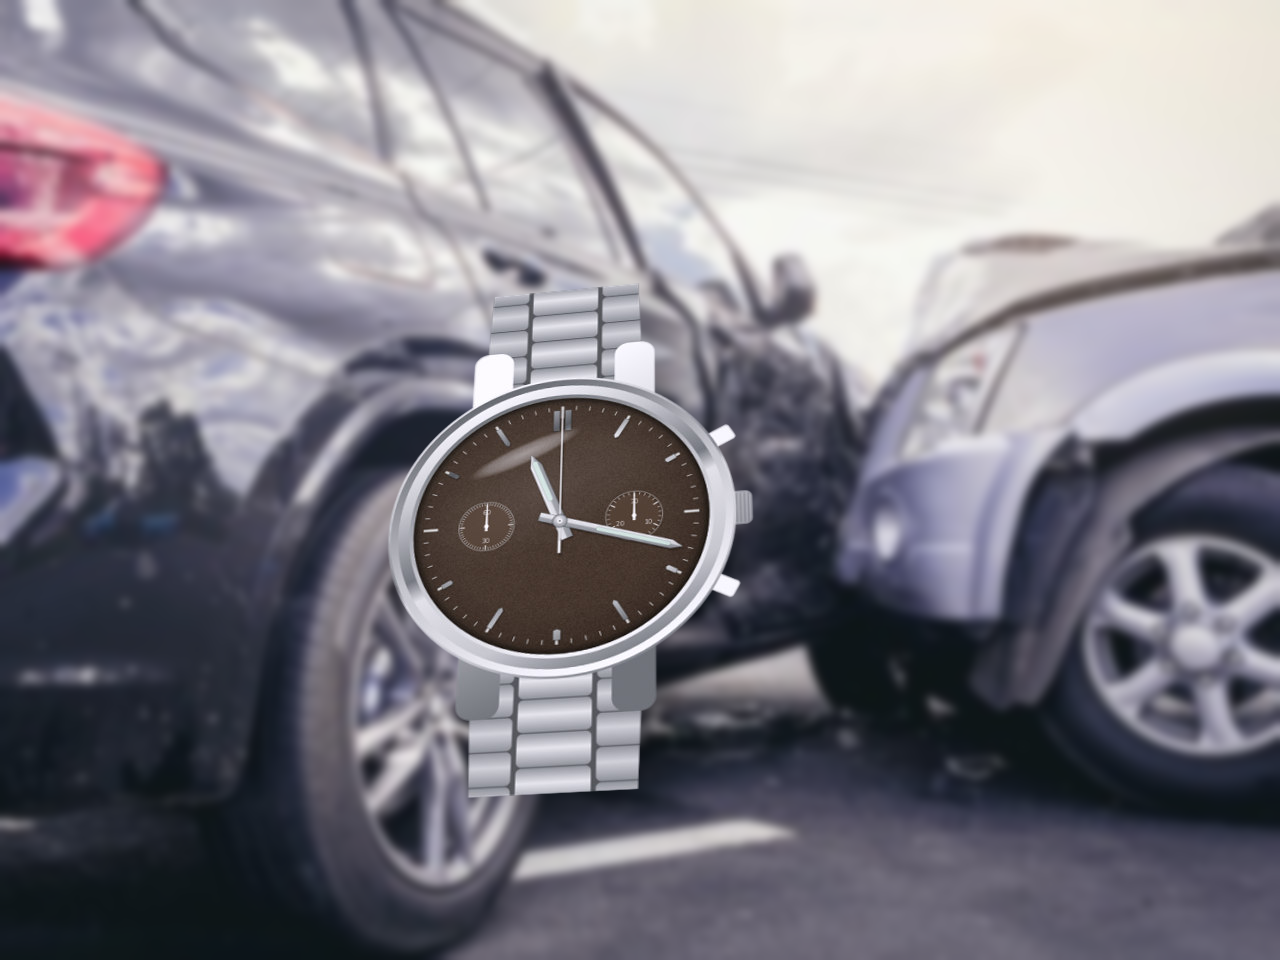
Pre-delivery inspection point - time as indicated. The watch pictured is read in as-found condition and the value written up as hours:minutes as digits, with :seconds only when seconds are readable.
11:18
